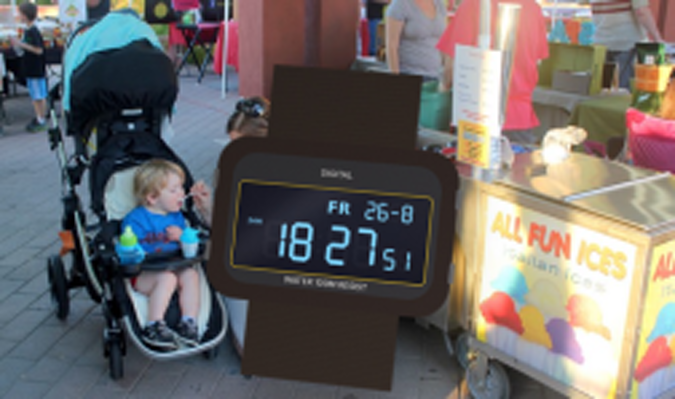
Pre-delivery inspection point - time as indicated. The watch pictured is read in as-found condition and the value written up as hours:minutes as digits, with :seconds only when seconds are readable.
18:27:51
